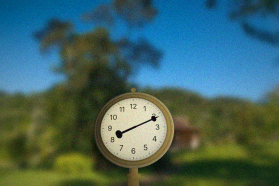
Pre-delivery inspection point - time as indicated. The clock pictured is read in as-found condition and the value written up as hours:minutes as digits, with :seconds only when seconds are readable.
8:11
